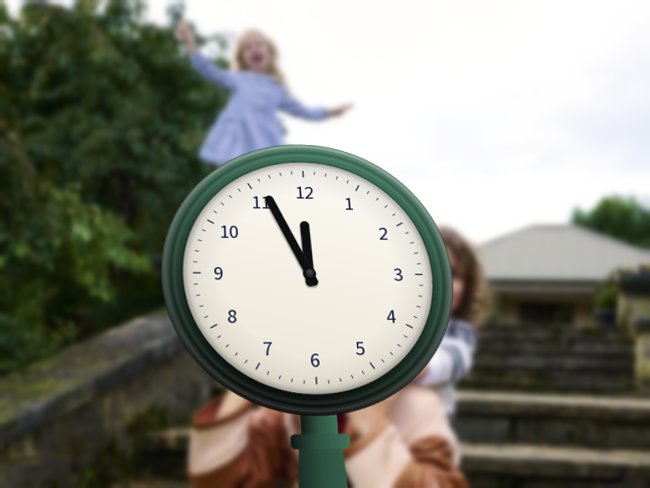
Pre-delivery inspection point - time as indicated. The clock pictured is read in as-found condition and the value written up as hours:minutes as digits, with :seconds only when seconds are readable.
11:56
